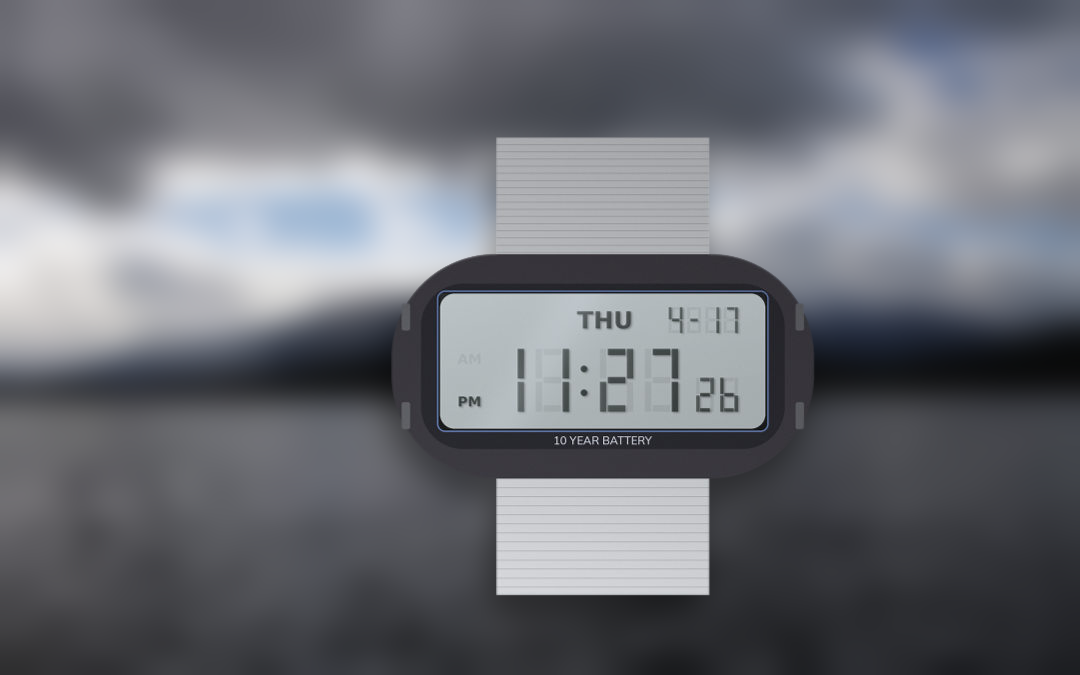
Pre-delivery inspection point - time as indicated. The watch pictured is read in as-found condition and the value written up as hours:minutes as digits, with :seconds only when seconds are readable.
11:27:26
